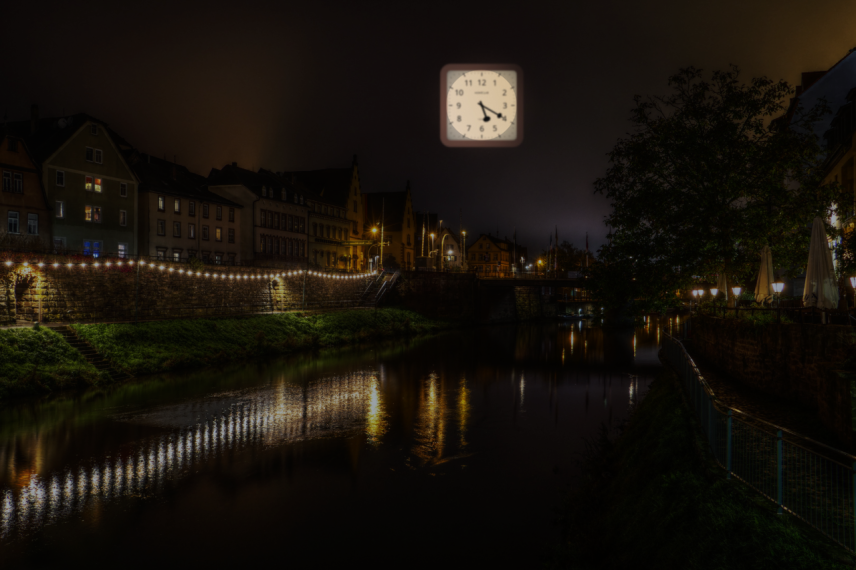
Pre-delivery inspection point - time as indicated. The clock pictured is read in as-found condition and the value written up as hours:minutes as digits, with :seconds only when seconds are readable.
5:20
